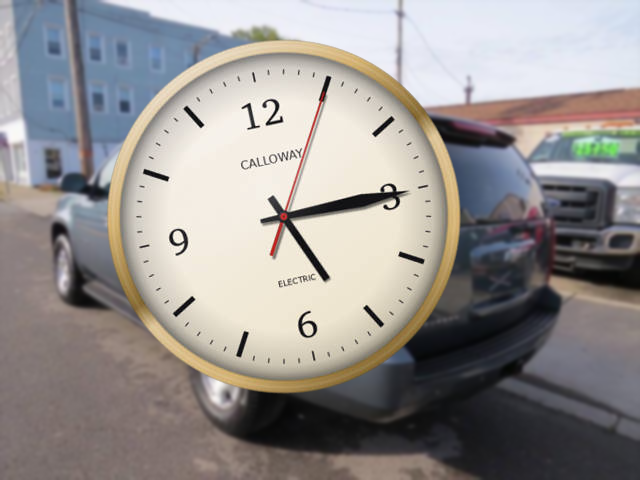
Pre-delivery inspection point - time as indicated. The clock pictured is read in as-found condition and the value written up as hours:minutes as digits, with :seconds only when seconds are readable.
5:15:05
